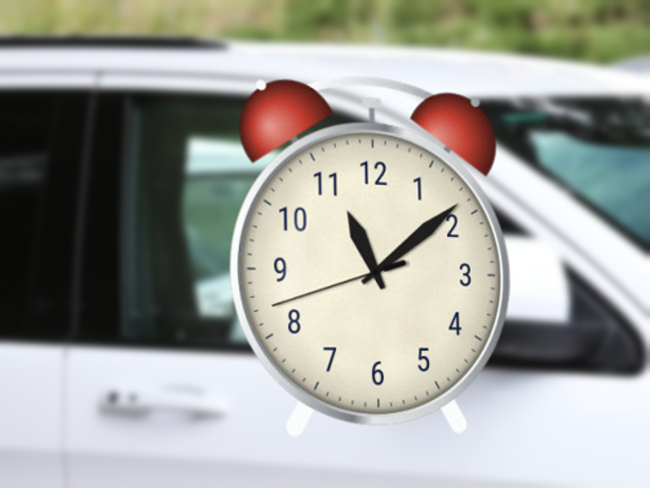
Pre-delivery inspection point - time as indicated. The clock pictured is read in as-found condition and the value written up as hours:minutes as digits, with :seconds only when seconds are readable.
11:08:42
